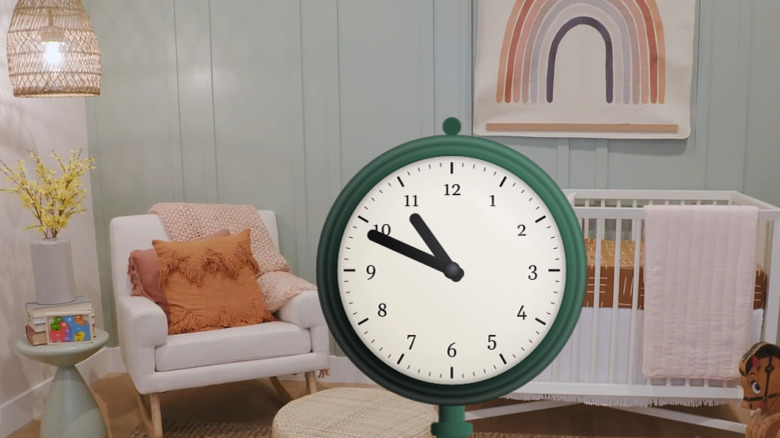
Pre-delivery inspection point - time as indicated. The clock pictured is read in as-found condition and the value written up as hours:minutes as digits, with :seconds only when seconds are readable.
10:49
